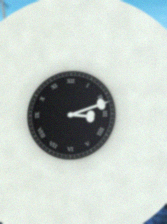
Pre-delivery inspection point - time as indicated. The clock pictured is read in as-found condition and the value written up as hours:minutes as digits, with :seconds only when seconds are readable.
3:12
